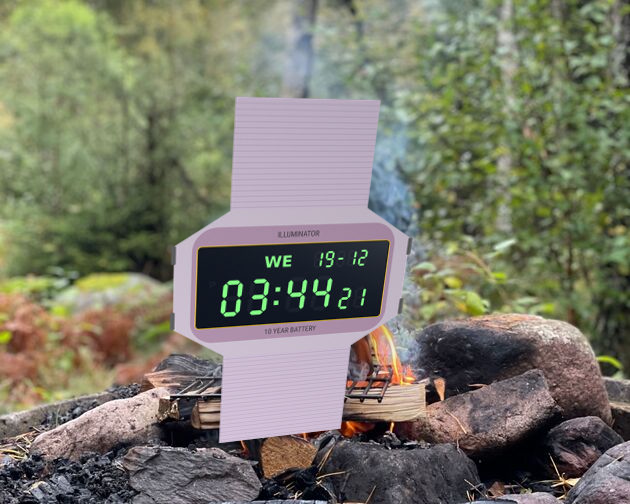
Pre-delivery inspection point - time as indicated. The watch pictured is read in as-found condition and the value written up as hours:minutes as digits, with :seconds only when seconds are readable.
3:44:21
